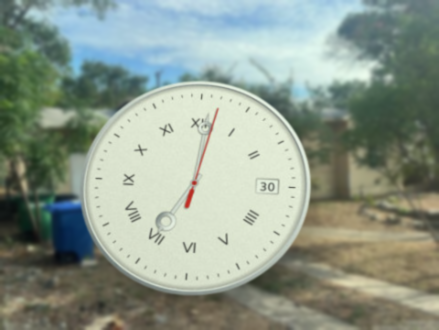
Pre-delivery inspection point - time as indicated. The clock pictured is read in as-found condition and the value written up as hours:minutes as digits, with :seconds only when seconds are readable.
7:01:02
